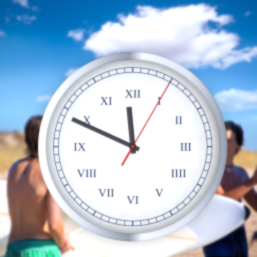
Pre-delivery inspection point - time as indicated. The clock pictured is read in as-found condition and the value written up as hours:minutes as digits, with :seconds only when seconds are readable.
11:49:05
